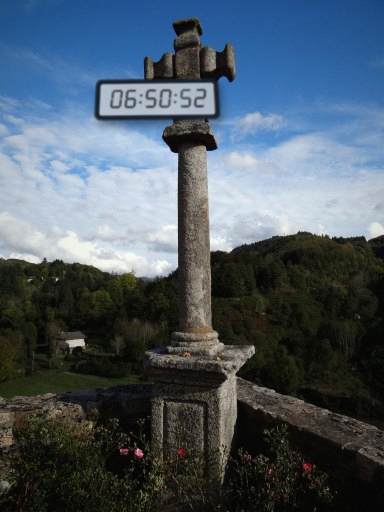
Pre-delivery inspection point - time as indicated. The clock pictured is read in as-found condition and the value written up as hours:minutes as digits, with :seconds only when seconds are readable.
6:50:52
